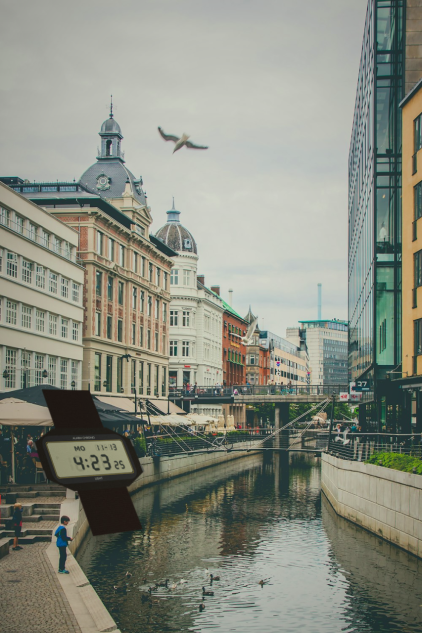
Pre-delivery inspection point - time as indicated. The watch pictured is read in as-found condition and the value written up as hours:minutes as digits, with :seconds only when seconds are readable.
4:23:25
